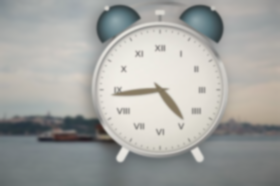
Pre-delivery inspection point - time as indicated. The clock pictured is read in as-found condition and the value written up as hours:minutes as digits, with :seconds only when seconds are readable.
4:44
